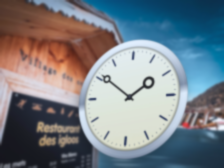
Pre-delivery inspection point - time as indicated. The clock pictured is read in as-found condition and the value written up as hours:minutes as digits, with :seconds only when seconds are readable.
1:51
